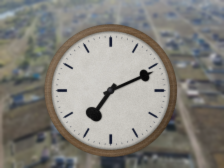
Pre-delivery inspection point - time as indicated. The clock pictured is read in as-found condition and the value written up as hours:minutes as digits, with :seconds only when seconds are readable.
7:11
